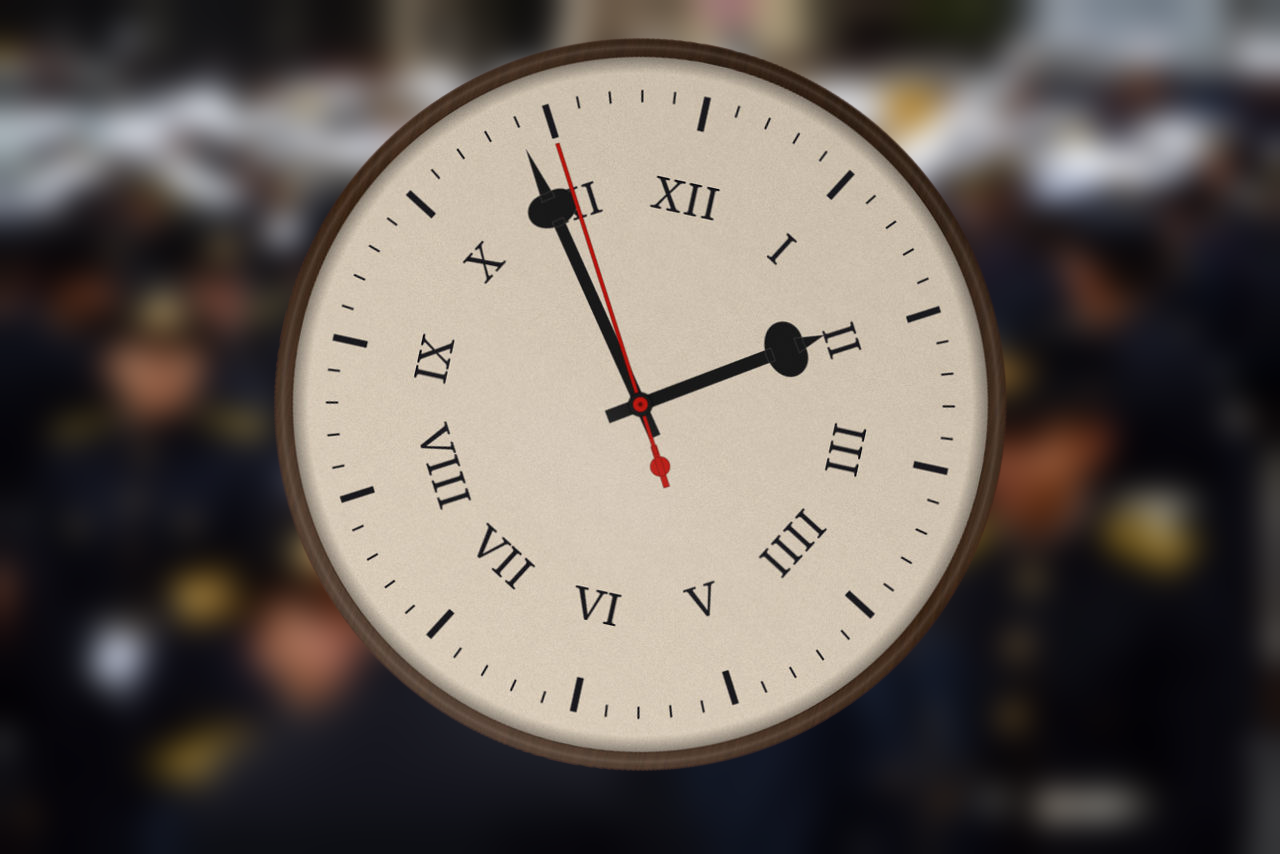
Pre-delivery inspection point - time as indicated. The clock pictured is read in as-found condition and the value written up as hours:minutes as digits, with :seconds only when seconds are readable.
1:53:55
